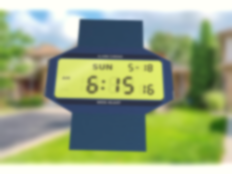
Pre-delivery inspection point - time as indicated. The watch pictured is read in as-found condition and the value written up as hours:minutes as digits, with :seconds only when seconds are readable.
6:15
